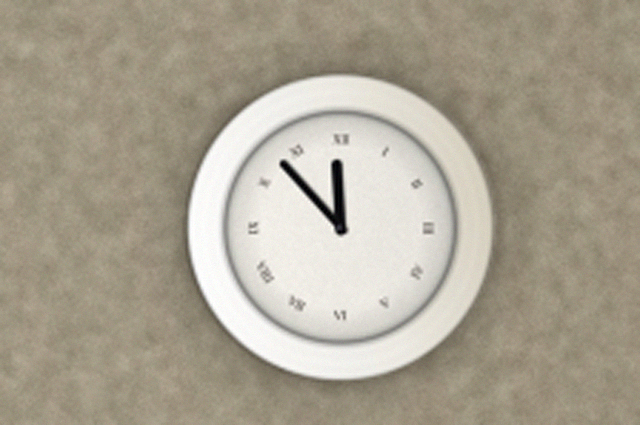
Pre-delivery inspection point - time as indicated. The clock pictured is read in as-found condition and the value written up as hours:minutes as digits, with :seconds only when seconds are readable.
11:53
